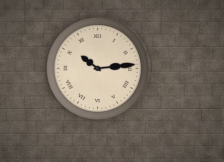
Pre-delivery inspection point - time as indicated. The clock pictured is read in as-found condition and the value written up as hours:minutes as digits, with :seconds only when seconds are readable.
10:14
